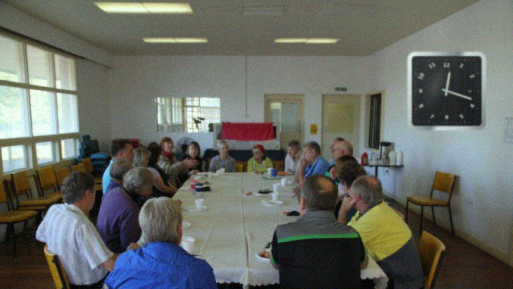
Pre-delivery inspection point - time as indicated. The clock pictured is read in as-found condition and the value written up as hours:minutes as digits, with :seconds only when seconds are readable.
12:18
